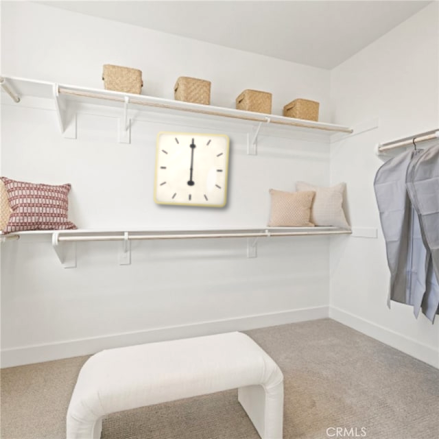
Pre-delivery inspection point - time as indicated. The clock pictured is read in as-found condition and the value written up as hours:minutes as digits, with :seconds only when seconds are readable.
6:00
